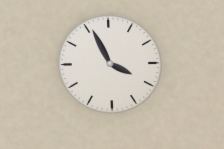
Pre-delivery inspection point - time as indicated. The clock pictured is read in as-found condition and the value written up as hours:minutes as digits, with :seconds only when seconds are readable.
3:56
